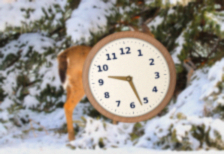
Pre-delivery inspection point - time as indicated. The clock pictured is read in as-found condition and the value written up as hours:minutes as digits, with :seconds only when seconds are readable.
9:27
